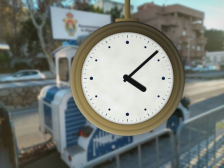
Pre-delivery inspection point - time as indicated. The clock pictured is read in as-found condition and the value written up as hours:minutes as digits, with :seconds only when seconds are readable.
4:08
